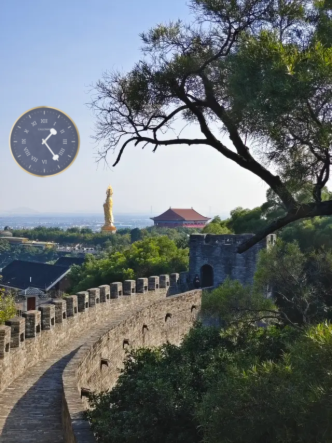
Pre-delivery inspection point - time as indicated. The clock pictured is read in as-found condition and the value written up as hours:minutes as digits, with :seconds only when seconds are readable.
1:24
